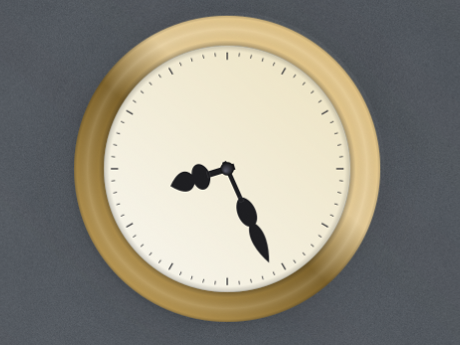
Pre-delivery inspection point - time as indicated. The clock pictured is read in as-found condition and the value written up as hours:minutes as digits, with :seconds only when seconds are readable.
8:26
